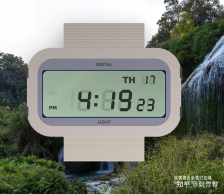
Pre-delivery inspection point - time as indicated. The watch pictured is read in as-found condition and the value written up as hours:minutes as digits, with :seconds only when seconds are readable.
4:19:23
